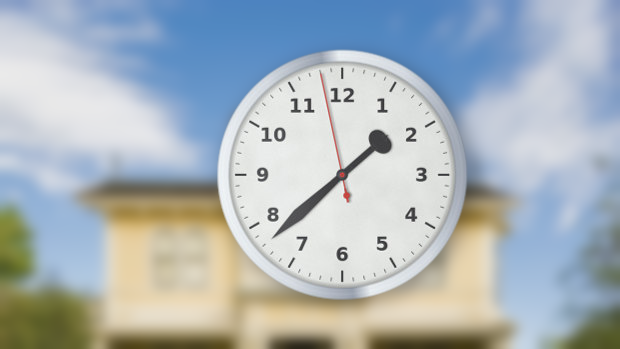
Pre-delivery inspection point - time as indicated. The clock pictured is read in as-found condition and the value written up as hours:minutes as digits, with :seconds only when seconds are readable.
1:37:58
